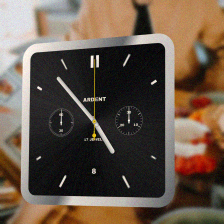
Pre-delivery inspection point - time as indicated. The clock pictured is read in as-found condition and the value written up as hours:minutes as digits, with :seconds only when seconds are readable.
4:53
